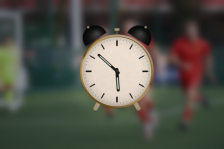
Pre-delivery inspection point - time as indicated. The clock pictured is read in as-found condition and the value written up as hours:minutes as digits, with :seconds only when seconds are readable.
5:52
